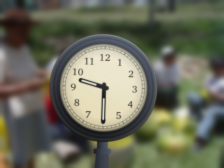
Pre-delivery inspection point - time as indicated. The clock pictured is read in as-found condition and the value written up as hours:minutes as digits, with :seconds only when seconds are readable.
9:30
